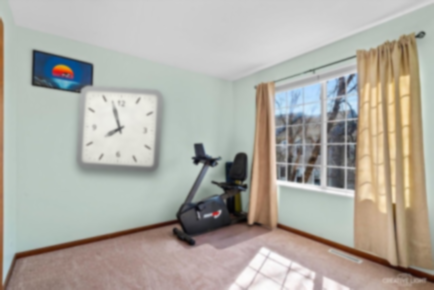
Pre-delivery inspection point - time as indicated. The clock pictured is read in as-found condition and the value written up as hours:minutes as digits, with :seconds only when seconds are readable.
7:57
